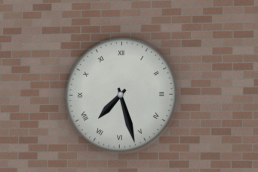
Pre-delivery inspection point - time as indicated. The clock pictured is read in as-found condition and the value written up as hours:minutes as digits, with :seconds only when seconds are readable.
7:27
